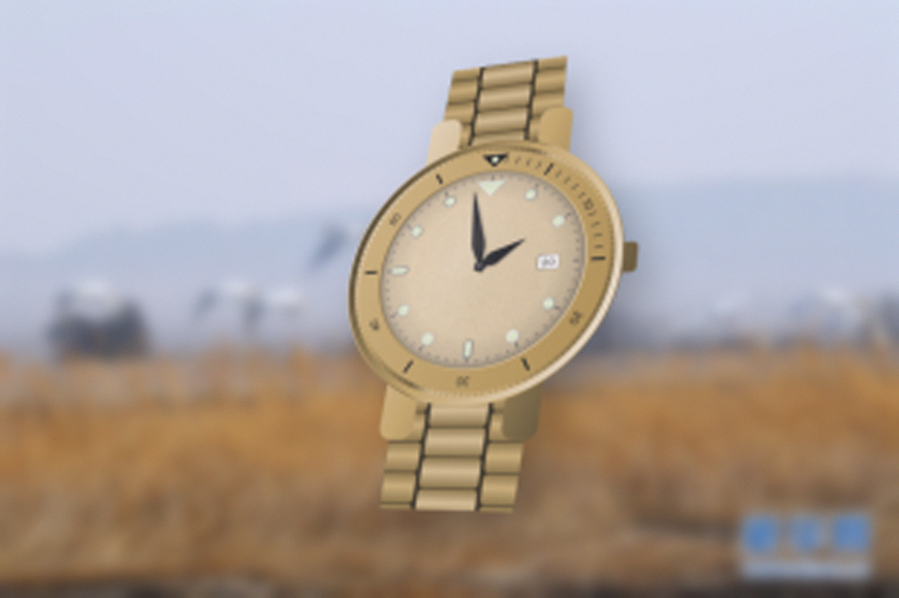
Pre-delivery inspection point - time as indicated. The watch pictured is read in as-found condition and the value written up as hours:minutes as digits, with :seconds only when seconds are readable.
1:58
